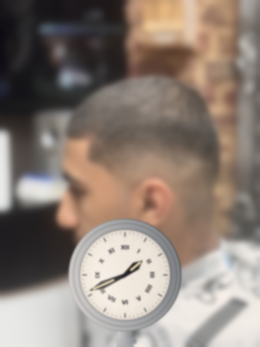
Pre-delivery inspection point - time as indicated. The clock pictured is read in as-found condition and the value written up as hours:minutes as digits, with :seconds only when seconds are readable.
1:41
